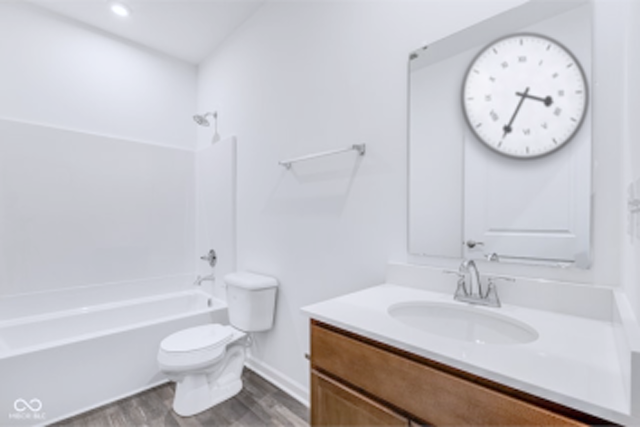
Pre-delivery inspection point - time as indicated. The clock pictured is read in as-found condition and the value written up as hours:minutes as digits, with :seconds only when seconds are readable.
3:35
